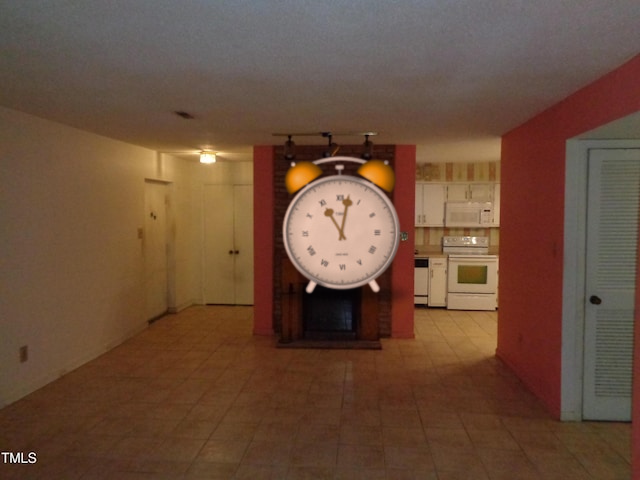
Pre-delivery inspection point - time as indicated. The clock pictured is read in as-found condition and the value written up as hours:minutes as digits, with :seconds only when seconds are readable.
11:02
